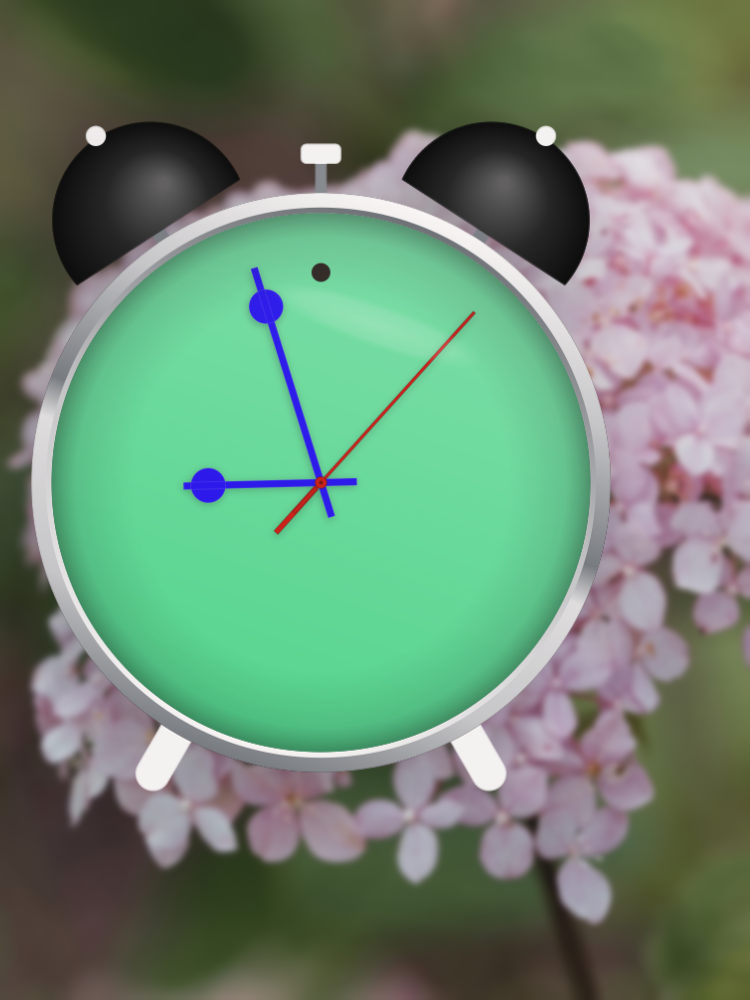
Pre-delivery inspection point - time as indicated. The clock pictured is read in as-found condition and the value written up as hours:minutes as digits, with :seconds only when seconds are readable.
8:57:07
